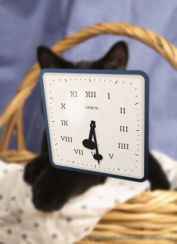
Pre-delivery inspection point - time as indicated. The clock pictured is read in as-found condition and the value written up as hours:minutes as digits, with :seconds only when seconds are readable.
6:29
